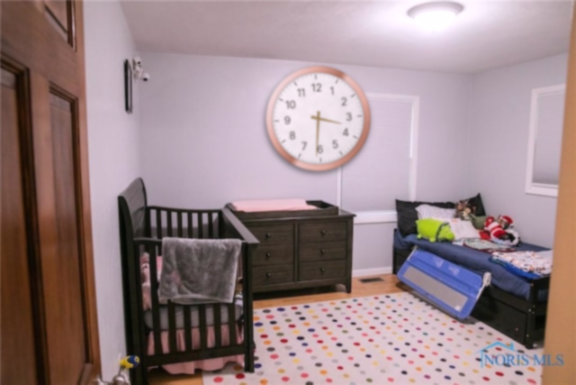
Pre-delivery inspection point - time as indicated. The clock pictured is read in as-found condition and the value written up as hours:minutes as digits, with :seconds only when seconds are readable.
3:31
